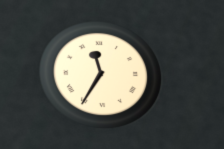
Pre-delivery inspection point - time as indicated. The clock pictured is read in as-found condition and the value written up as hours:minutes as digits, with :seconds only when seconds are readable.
11:35
